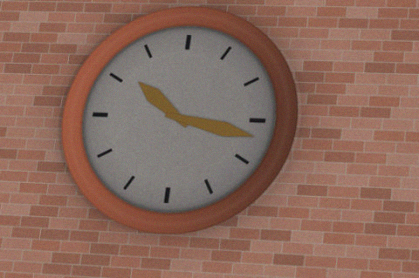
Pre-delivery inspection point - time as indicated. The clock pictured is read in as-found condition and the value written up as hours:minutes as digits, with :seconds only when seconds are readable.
10:17
